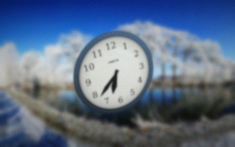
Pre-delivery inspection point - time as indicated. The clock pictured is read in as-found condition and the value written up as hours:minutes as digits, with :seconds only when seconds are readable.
6:38
